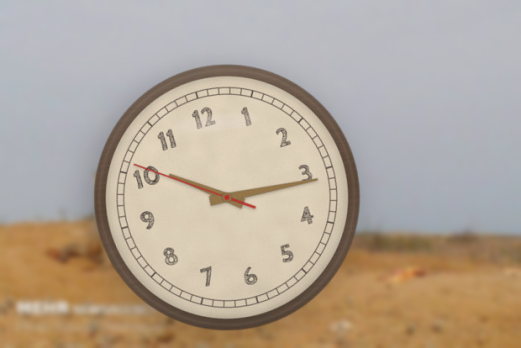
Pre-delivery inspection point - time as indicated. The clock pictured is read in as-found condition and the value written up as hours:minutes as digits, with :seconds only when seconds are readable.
10:15:51
